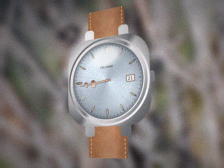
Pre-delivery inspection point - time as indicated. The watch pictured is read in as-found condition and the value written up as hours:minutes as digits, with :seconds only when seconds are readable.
8:44
